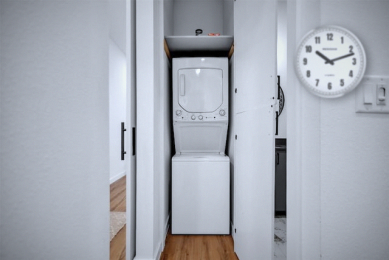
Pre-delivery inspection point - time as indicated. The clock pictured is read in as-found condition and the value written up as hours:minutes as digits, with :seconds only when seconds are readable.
10:12
